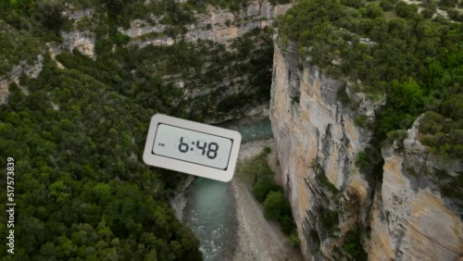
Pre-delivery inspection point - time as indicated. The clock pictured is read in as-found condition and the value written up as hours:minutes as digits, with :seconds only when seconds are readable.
6:48
